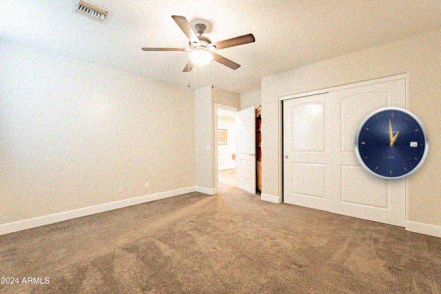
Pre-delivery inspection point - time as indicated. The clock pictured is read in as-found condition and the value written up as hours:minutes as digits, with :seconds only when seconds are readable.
12:59
